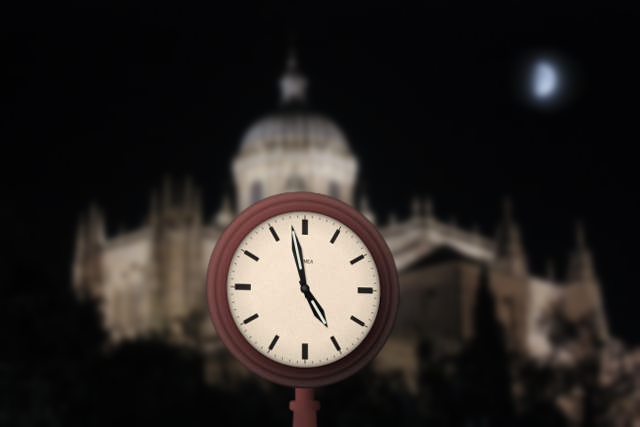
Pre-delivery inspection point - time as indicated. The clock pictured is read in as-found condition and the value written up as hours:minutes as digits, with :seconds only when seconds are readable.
4:58
